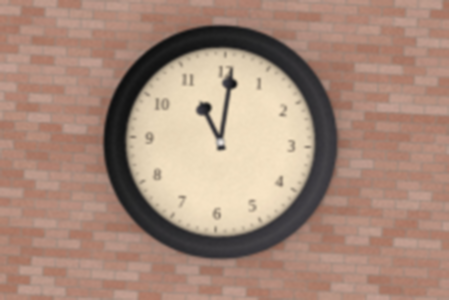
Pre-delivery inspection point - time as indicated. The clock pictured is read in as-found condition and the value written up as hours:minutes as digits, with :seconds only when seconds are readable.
11:01
